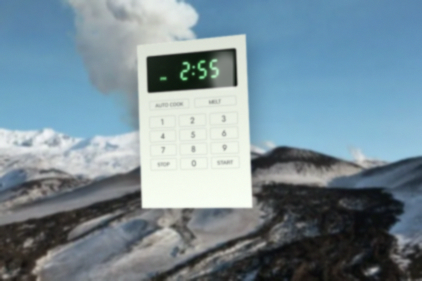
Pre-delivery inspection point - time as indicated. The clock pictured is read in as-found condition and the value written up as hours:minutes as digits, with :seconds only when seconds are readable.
2:55
